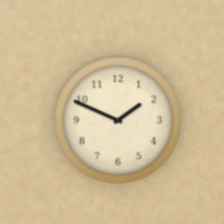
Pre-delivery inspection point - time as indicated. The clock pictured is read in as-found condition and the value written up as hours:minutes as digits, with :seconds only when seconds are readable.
1:49
